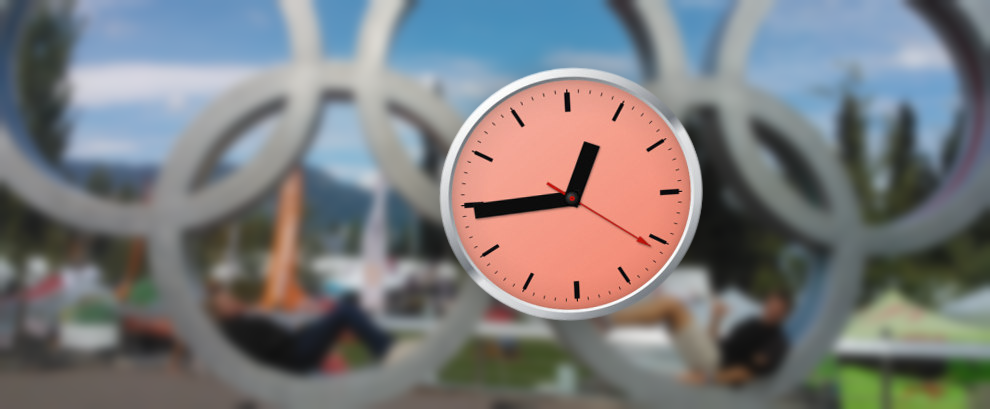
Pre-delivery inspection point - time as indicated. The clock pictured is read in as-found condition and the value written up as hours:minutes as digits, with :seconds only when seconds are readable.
12:44:21
